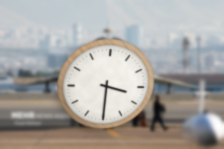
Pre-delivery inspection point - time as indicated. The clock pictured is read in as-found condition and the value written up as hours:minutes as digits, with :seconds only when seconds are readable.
3:30
